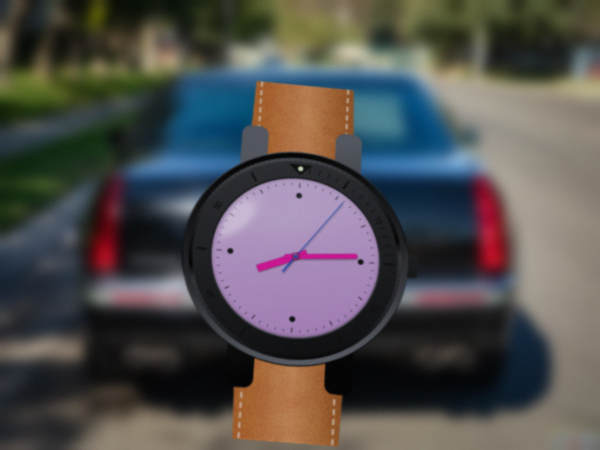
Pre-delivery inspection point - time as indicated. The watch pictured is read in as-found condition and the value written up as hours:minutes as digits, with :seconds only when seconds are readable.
8:14:06
